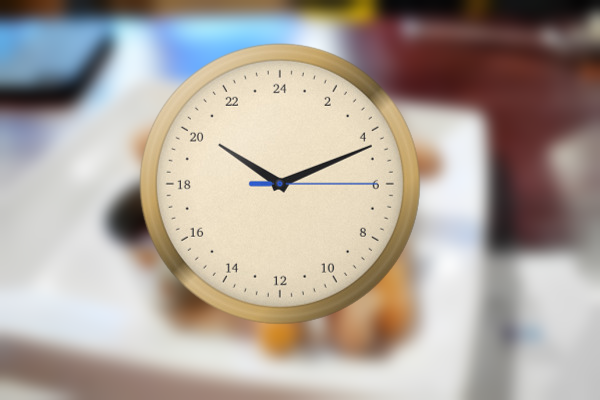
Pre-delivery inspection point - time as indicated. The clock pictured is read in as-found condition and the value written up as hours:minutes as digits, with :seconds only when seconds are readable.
20:11:15
